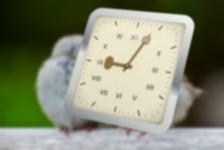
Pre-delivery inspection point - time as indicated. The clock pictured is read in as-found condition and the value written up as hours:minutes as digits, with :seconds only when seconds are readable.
9:04
